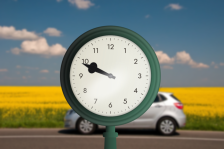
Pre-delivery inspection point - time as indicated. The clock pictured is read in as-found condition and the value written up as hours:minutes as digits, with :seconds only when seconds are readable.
9:49
